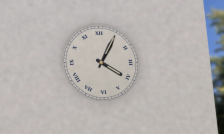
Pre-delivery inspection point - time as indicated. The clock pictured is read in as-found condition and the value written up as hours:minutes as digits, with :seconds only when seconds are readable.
4:05
